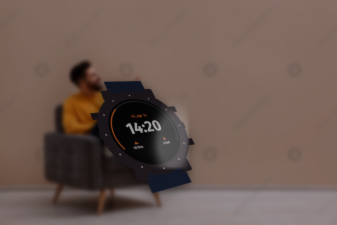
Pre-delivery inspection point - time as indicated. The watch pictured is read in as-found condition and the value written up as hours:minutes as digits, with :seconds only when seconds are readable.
14:20
